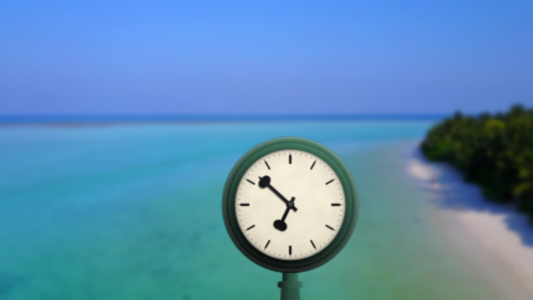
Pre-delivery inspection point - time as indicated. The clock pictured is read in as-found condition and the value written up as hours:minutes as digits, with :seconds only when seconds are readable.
6:52
